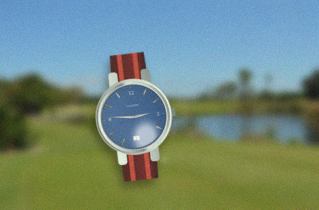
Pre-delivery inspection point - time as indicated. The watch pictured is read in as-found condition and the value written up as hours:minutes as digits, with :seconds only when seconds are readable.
2:46
